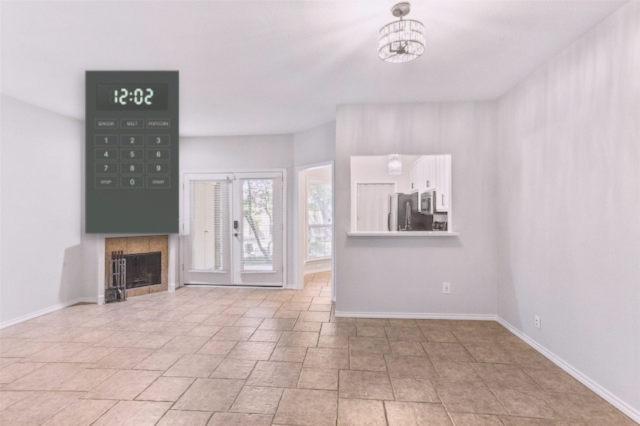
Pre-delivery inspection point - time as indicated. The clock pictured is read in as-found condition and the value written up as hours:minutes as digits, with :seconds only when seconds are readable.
12:02
